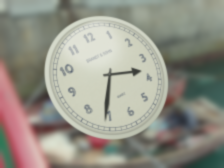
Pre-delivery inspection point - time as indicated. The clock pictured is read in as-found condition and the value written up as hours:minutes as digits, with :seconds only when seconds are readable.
3:36
